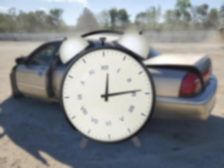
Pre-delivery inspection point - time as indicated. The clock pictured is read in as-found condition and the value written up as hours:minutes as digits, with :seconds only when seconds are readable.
12:14
